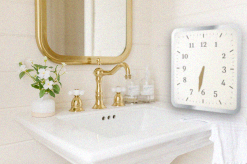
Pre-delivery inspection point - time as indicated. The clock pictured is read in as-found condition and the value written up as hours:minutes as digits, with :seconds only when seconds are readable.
6:32
